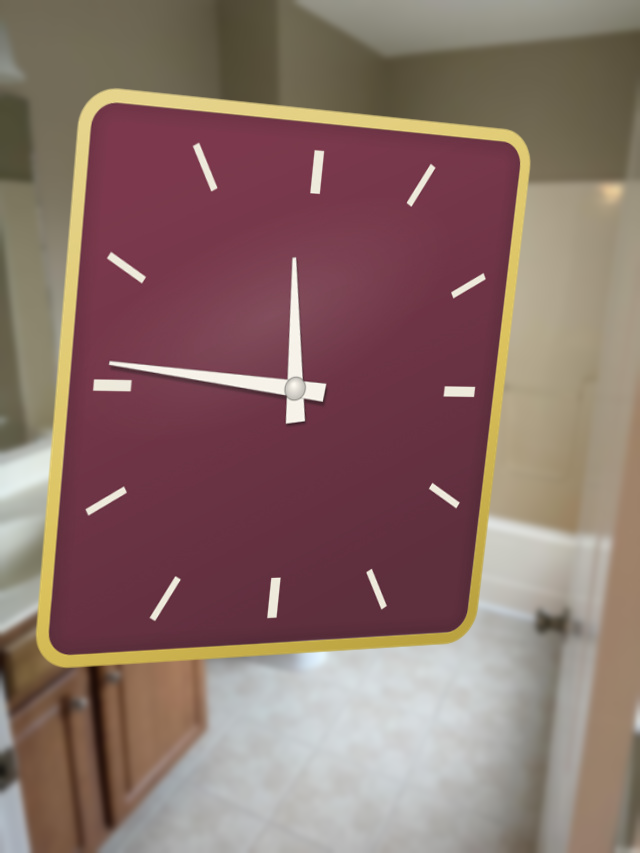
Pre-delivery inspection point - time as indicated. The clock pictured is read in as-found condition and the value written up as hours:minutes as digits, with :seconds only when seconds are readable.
11:46
